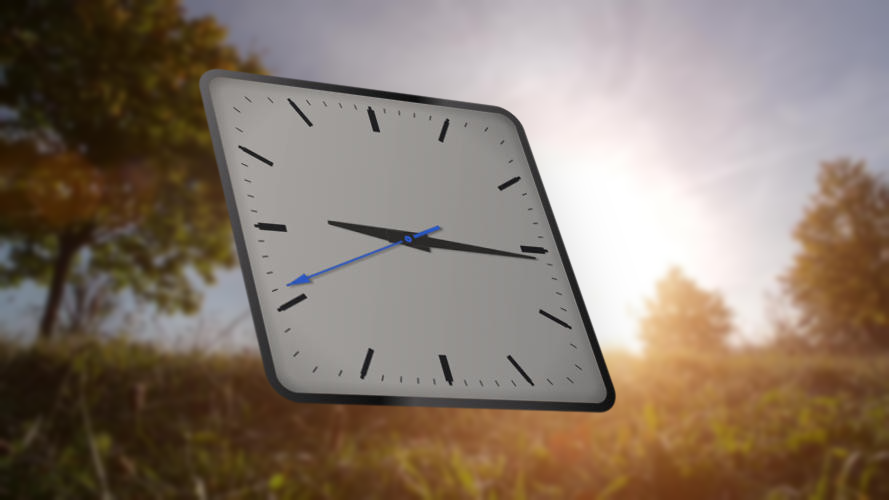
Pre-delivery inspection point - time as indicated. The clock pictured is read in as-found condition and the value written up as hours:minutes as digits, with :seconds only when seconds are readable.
9:15:41
